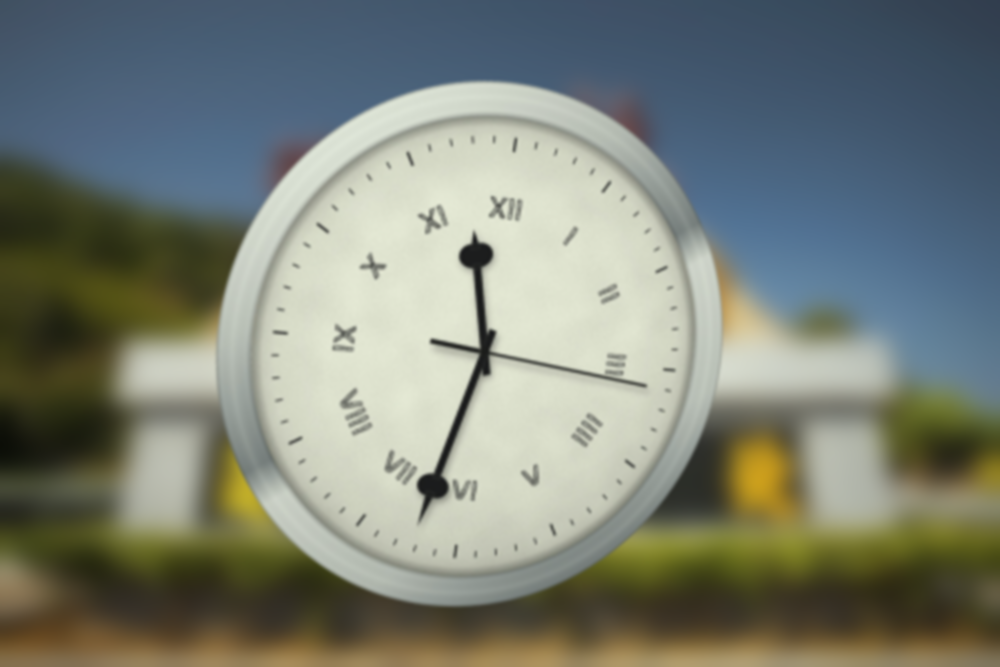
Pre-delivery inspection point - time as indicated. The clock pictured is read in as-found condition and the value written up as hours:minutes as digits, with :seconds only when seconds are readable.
11:32:16
